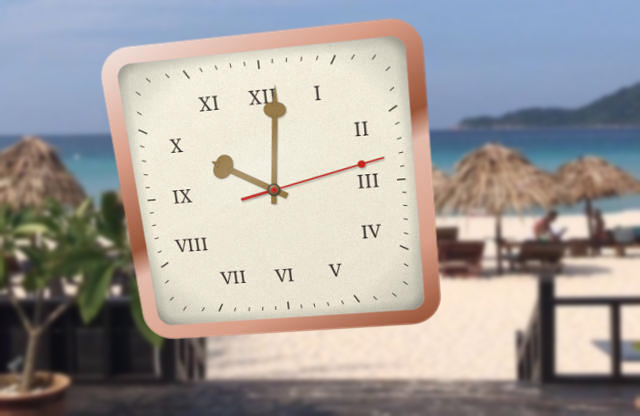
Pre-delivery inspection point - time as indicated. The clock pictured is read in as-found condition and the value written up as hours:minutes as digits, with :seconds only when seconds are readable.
10:01:13
